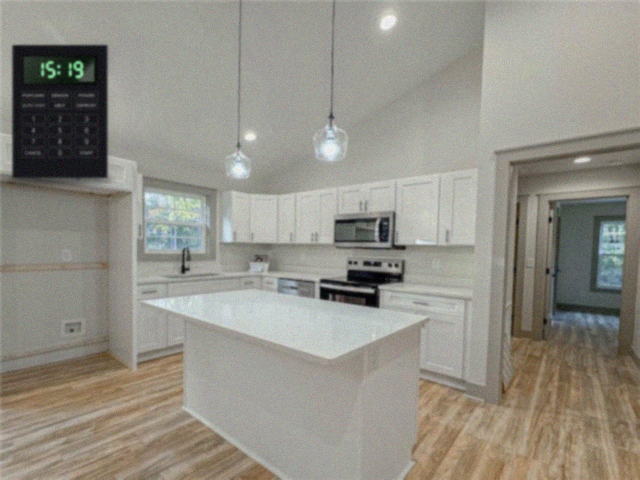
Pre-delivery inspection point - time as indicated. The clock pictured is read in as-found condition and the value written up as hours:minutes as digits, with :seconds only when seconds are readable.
15:19
